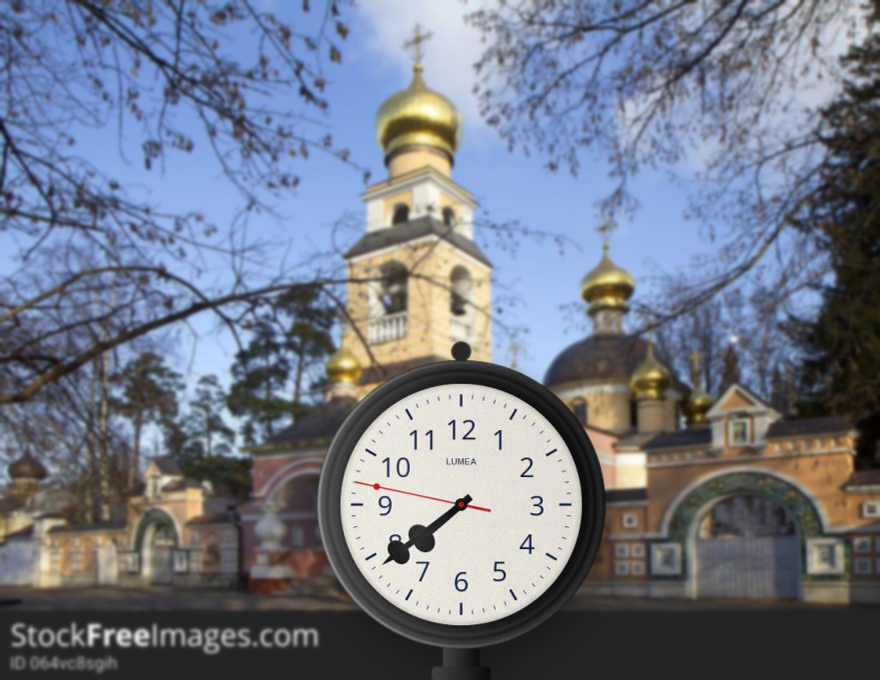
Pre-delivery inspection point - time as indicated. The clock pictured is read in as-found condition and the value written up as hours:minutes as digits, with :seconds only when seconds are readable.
7:38:47
